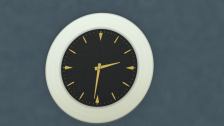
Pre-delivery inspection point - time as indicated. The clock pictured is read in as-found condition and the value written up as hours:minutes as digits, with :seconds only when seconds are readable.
2:31
